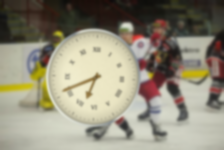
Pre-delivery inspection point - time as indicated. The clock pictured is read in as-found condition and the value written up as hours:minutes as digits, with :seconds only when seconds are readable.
6:41
